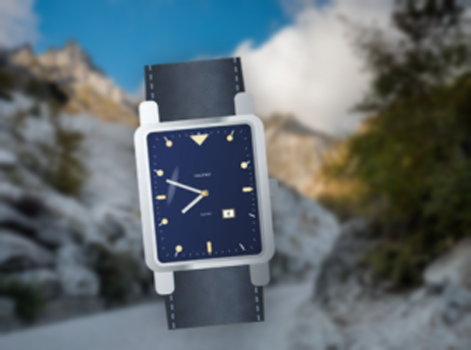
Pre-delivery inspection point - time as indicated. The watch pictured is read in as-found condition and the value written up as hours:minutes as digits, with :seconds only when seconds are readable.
7:49
